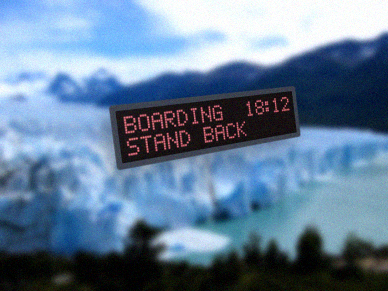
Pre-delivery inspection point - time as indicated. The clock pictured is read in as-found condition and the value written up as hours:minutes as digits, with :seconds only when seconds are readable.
18:12
